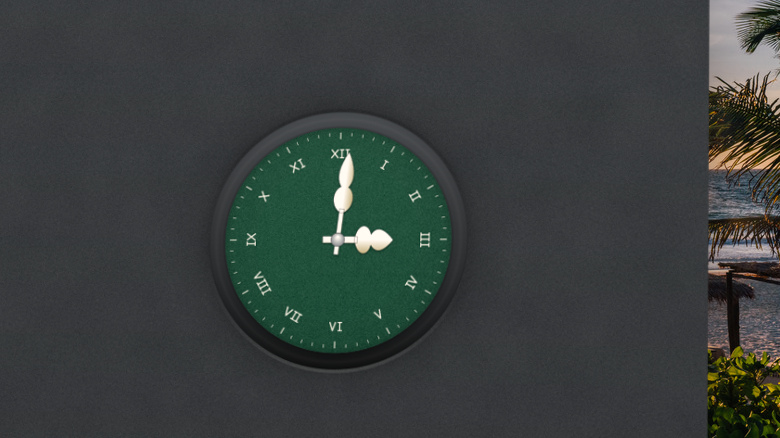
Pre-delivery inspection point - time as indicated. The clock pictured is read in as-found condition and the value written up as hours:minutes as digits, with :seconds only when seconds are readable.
3:01
